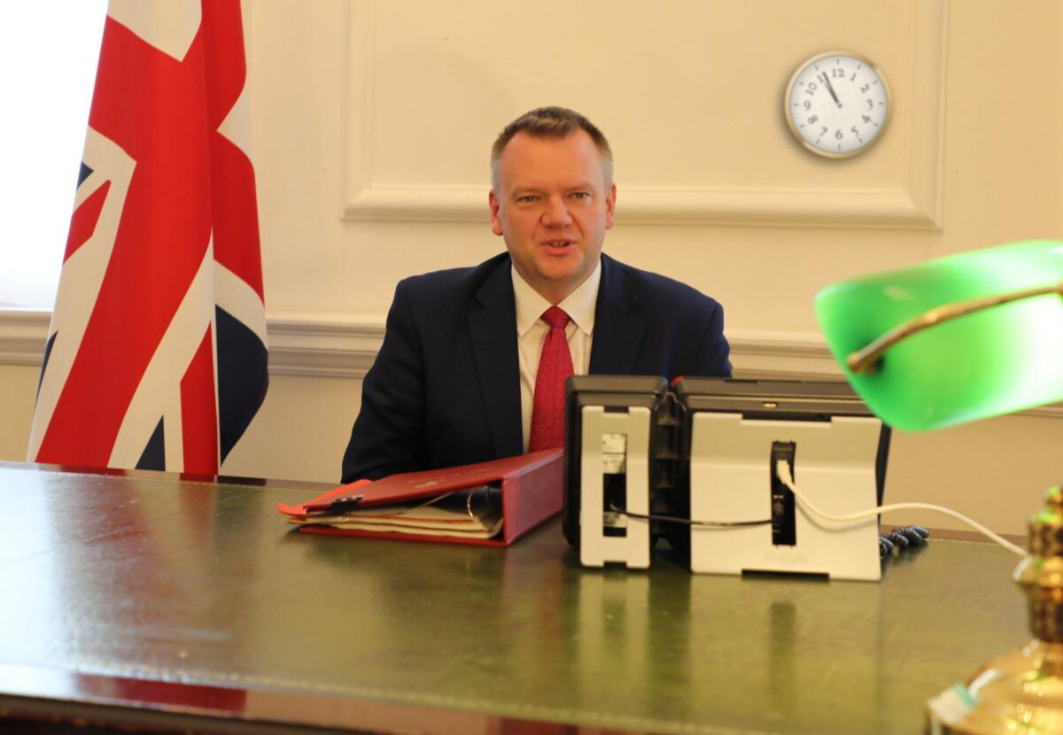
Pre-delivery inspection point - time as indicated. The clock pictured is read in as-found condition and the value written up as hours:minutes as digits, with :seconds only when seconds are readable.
10:56
